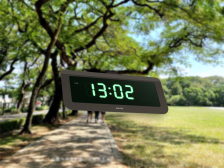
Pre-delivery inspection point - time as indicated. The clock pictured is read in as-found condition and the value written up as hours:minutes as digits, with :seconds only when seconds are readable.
13:02
